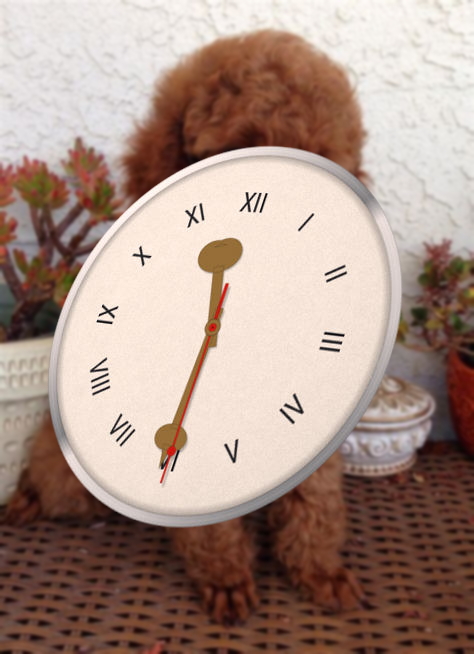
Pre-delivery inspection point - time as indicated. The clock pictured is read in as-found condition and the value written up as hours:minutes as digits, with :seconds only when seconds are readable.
11:30:30
